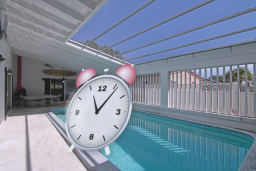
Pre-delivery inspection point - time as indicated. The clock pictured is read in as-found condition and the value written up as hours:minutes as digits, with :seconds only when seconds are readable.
11:06
